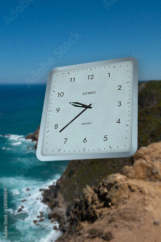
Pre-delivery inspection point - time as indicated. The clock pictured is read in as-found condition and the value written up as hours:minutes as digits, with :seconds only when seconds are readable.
9:38
